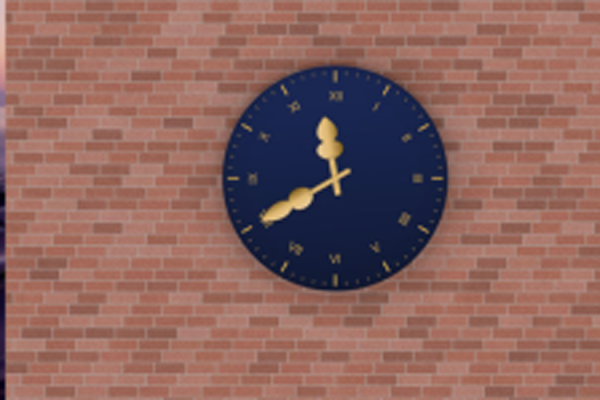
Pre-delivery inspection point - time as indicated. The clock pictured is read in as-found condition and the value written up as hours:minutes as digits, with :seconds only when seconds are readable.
11:40
